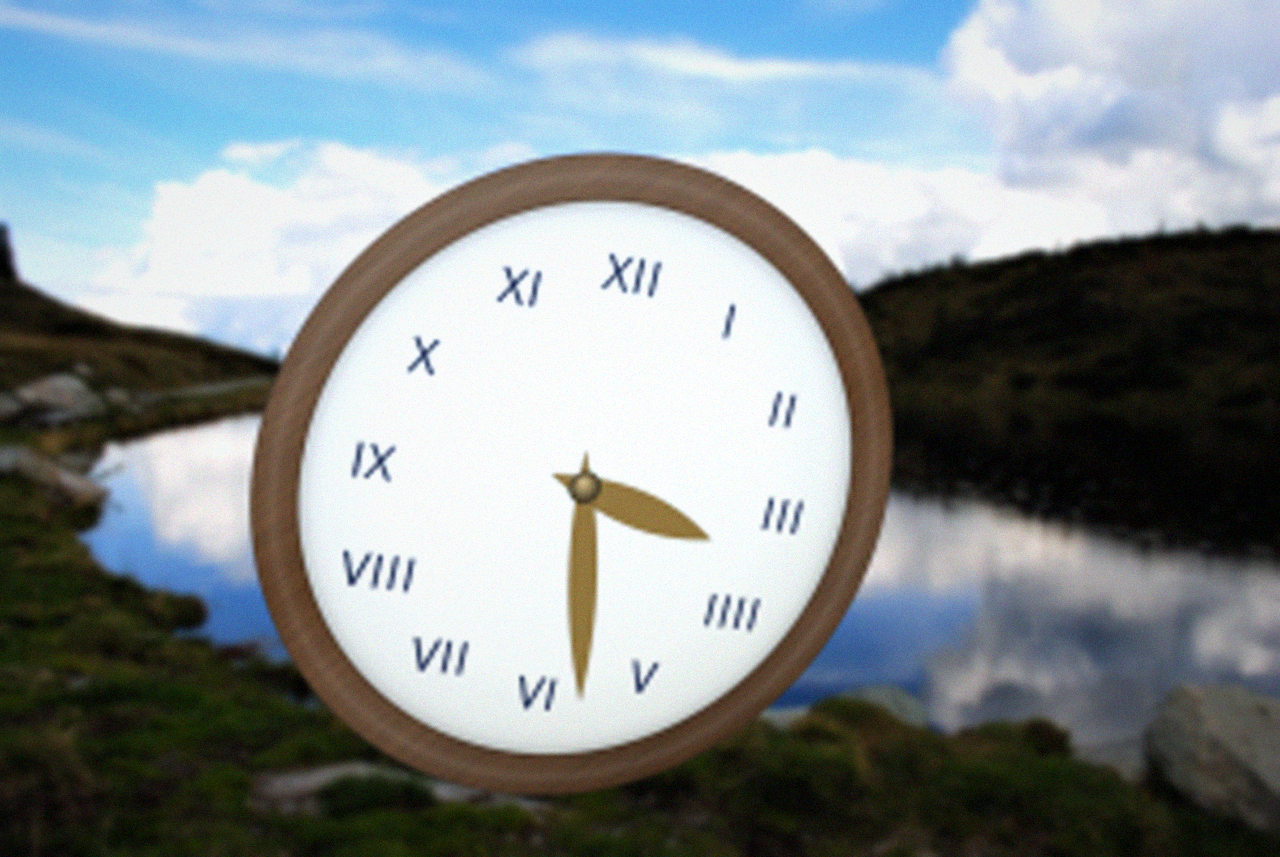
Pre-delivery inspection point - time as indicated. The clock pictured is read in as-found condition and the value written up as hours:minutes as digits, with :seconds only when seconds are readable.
3:28
